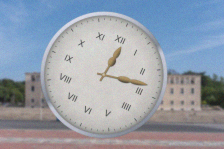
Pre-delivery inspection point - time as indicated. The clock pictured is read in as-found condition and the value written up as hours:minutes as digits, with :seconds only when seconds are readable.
12:13
